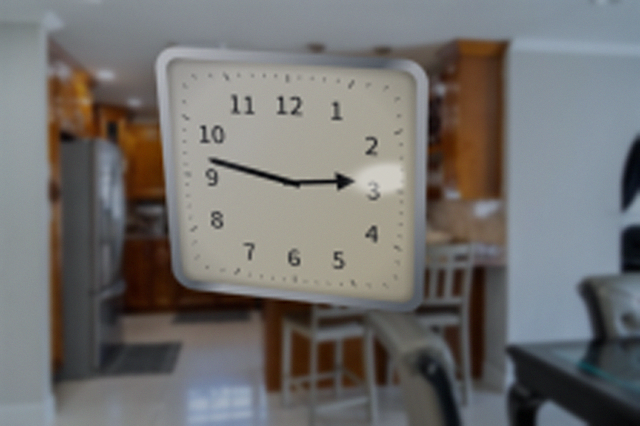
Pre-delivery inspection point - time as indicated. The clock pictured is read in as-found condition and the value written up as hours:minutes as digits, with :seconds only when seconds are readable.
2:47
